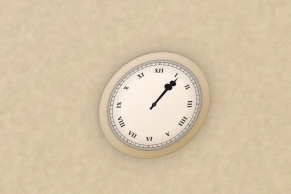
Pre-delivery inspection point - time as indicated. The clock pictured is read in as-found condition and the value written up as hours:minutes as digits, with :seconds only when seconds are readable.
1:06
